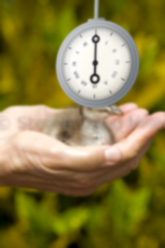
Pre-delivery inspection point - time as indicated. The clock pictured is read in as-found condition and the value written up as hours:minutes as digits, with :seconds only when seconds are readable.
6:00
